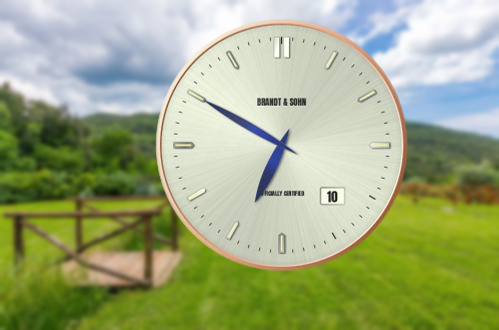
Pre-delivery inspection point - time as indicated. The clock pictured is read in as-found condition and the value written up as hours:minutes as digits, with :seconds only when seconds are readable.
6:50
